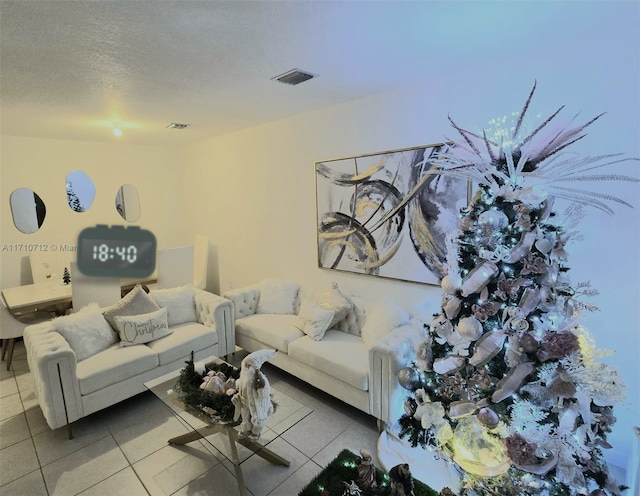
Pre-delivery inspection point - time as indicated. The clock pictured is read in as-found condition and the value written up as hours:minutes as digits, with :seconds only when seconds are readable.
18:40
